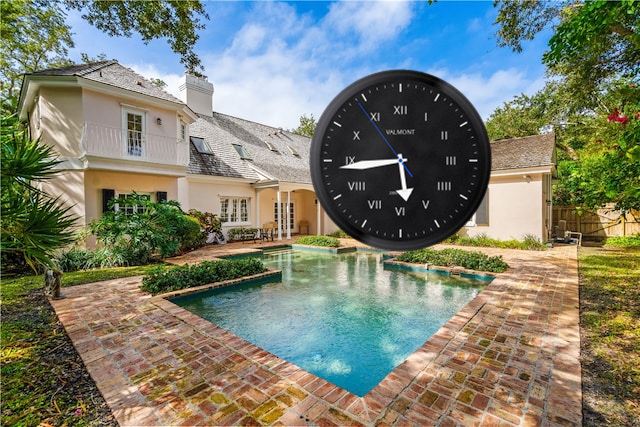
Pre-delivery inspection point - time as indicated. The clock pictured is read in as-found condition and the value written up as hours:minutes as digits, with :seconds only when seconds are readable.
5:43:54
